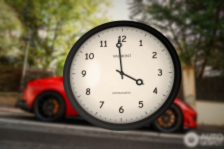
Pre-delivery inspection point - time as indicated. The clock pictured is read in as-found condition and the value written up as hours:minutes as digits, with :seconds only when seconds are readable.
3:59
